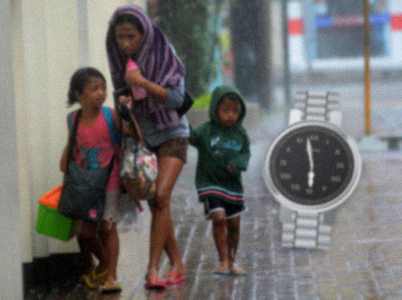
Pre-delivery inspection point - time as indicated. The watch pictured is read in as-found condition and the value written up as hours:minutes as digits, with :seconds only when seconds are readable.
5:58
